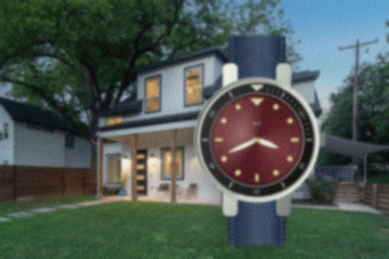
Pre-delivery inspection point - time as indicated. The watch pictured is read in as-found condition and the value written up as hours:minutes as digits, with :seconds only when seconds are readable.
3:41
